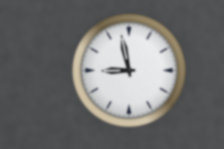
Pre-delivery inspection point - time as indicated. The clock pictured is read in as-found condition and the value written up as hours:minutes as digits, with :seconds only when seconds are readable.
8:58
